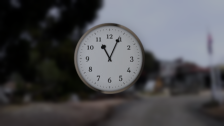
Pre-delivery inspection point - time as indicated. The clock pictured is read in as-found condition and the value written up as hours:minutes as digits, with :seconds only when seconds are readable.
11:04
